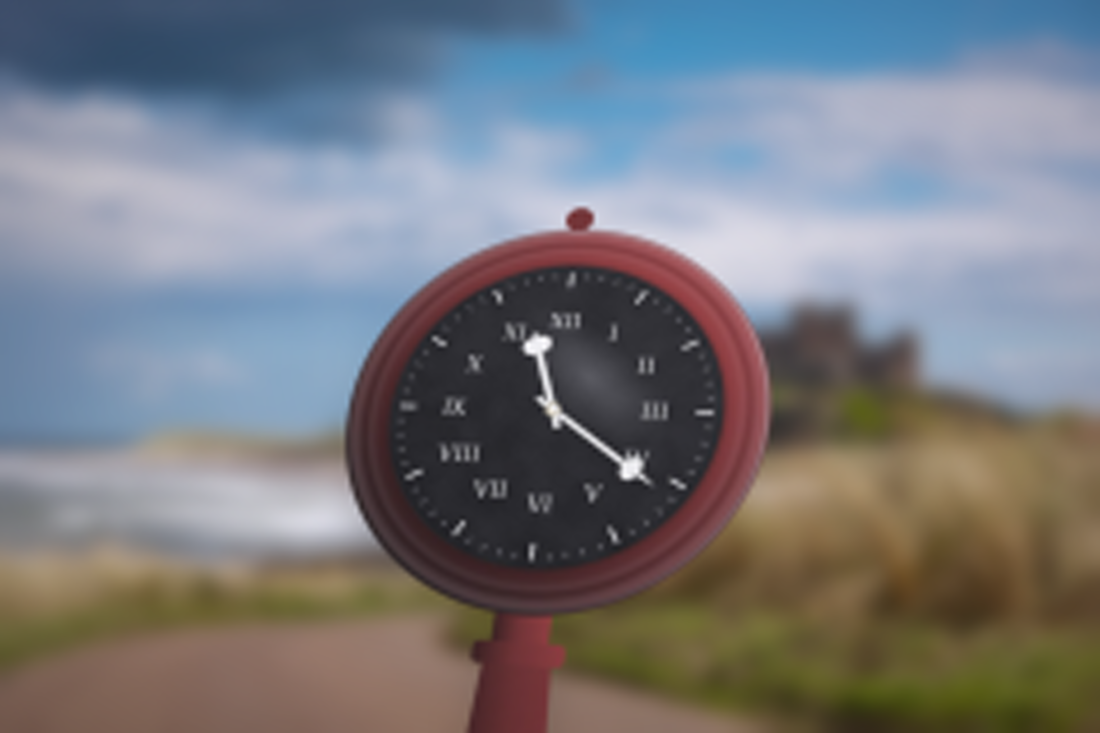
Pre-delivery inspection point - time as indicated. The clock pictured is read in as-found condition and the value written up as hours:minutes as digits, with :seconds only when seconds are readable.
11:21
